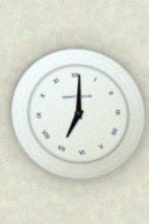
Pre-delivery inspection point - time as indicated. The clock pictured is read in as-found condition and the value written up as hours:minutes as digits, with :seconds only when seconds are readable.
7:01
